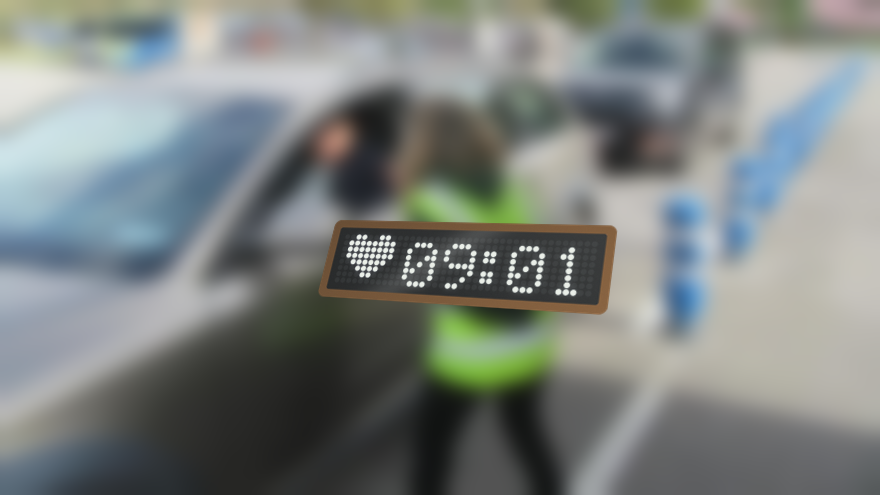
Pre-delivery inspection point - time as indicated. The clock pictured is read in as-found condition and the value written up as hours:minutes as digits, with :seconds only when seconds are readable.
9:01
